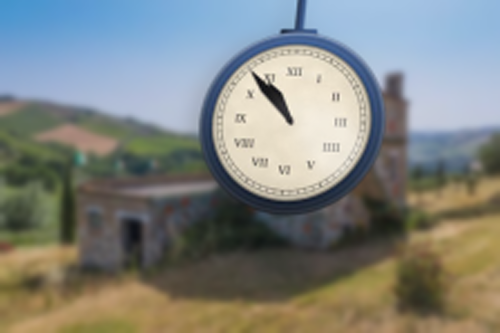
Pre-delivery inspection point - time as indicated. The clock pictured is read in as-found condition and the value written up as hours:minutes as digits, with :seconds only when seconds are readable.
10:53
